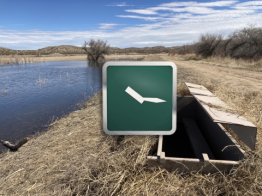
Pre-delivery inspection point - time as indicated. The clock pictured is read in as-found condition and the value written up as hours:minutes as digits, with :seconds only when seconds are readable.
10:16
